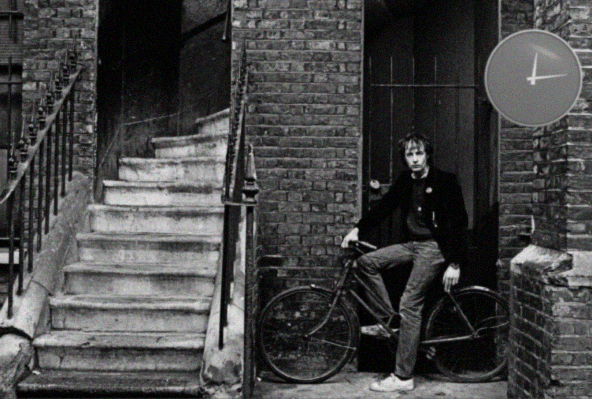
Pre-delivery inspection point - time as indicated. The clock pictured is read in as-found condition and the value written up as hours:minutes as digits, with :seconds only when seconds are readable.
12:14
